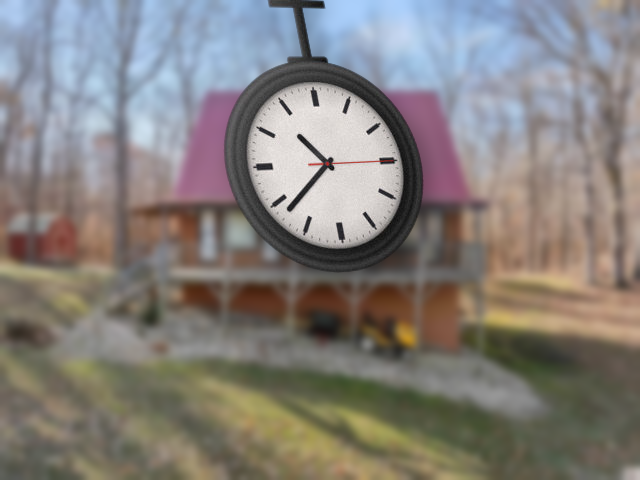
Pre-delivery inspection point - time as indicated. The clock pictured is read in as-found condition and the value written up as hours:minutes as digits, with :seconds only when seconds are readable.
10:38:15
